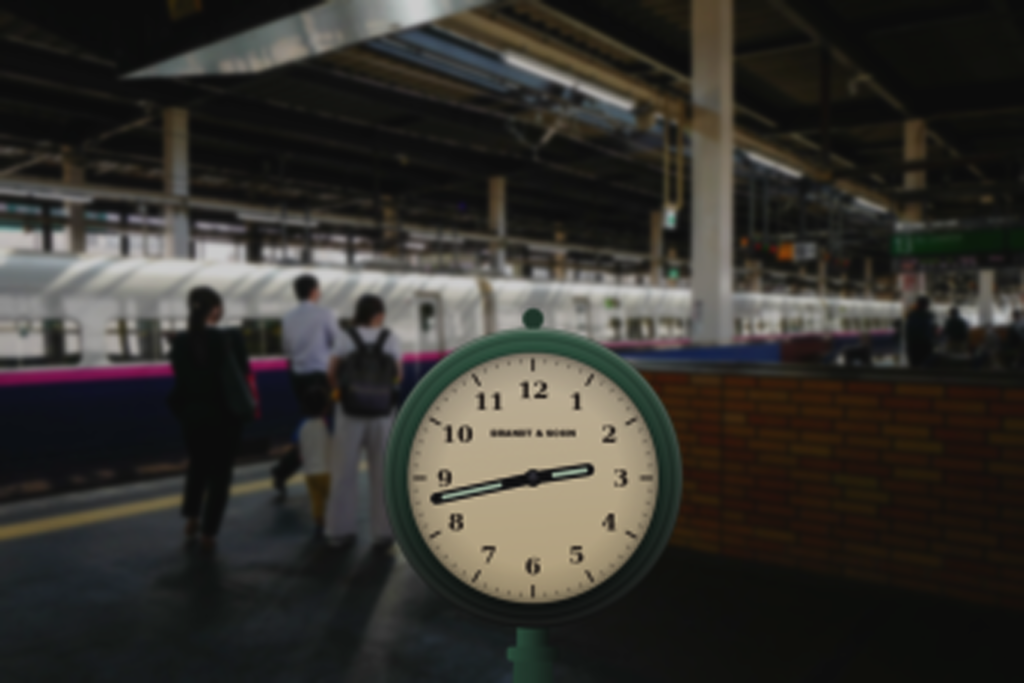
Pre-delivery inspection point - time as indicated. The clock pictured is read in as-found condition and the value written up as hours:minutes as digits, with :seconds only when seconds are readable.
2:43
